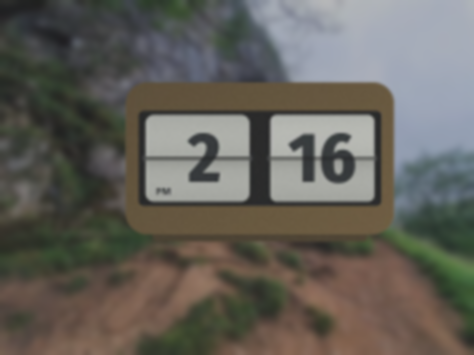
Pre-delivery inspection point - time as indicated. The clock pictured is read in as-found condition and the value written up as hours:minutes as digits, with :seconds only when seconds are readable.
2:16
